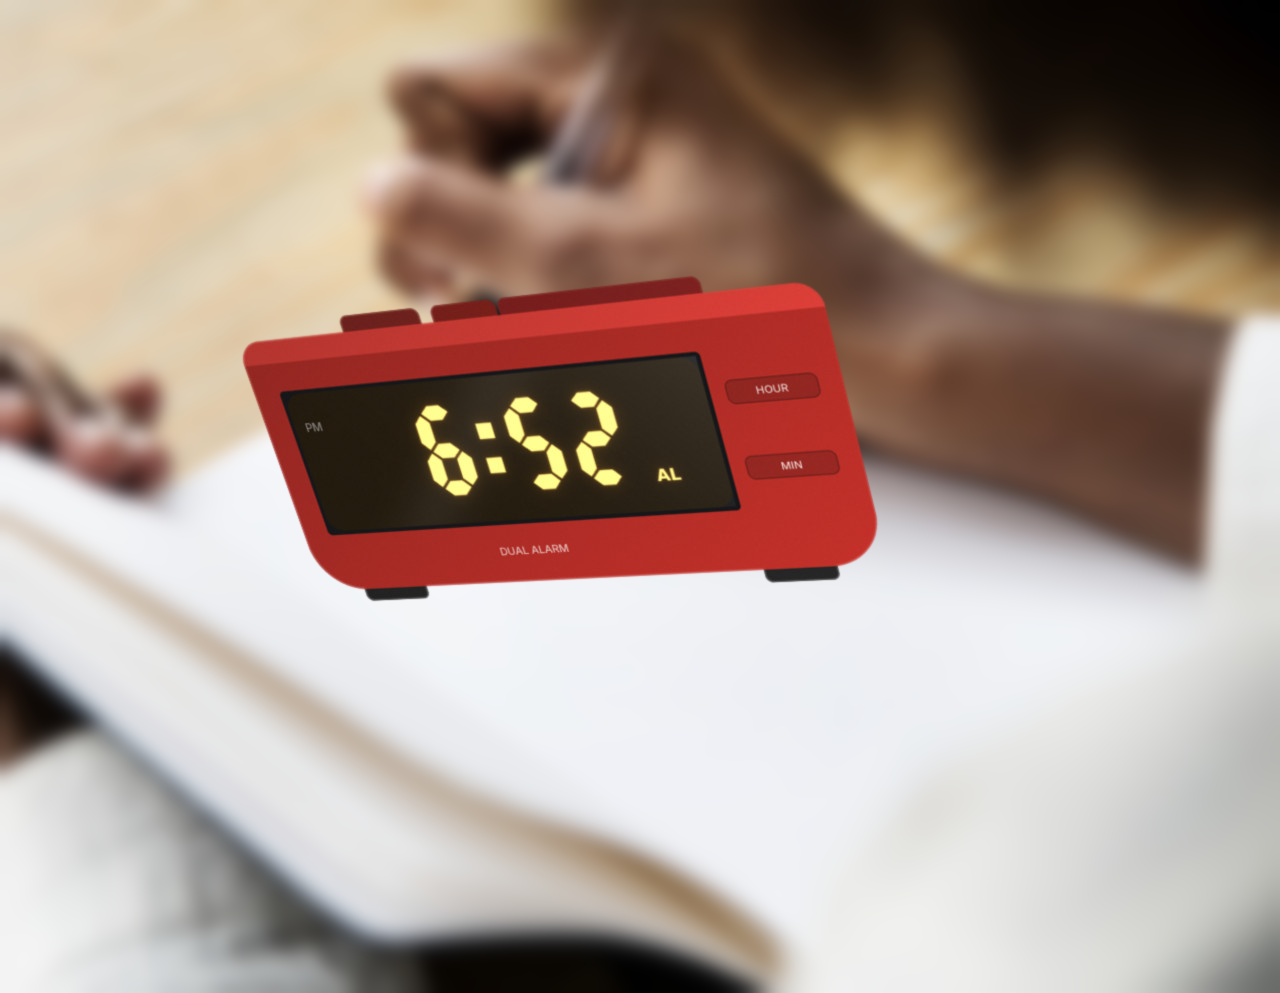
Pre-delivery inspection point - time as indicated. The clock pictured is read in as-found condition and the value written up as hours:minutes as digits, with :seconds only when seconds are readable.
6:52
